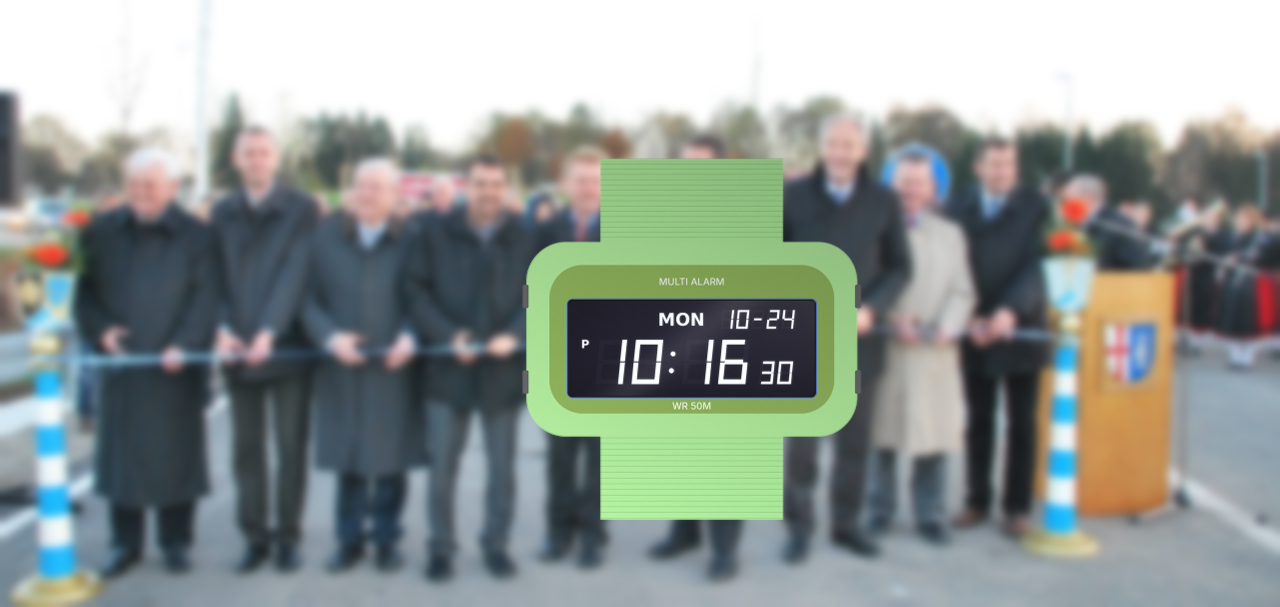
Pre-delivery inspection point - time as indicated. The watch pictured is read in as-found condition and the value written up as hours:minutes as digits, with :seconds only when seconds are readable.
10:16:30
